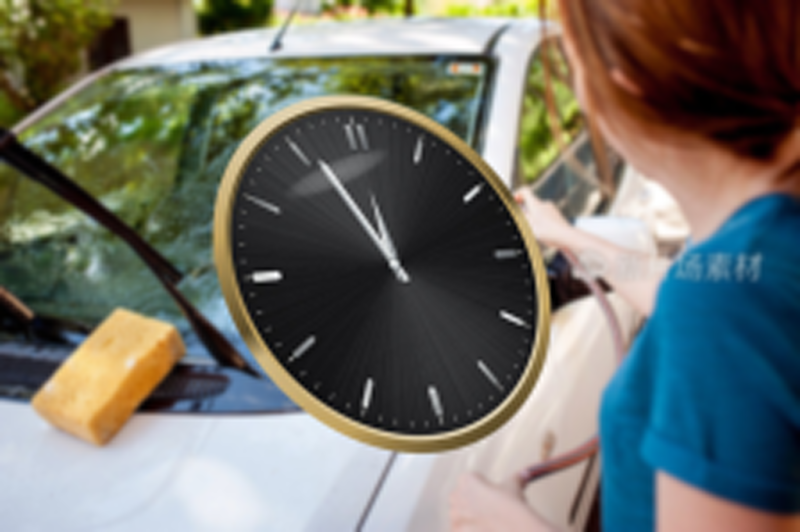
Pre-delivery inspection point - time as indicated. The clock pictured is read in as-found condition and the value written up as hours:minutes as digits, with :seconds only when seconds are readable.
11:56
